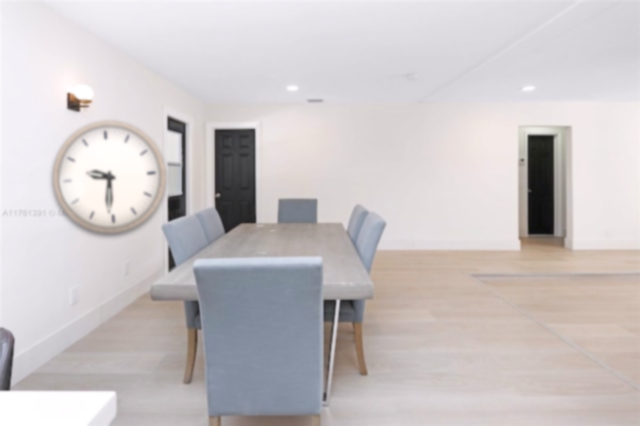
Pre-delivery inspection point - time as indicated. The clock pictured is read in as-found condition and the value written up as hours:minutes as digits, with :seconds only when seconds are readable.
9:31
